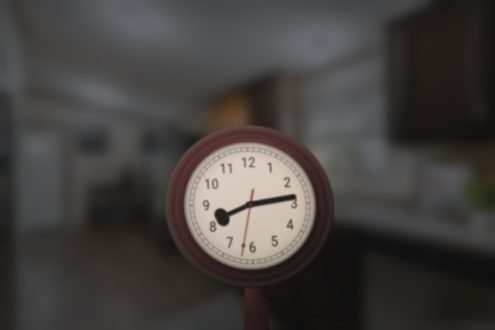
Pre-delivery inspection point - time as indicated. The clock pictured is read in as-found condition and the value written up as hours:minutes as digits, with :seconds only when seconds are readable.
8:13:32
